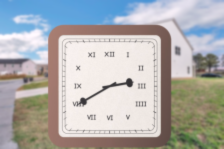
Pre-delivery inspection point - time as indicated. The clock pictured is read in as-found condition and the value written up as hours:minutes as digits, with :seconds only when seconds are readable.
2:40
